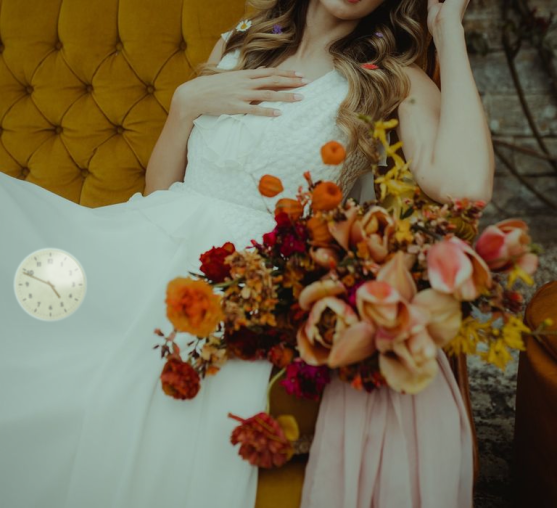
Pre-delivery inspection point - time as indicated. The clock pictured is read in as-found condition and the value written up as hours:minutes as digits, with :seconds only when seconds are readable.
4:49
